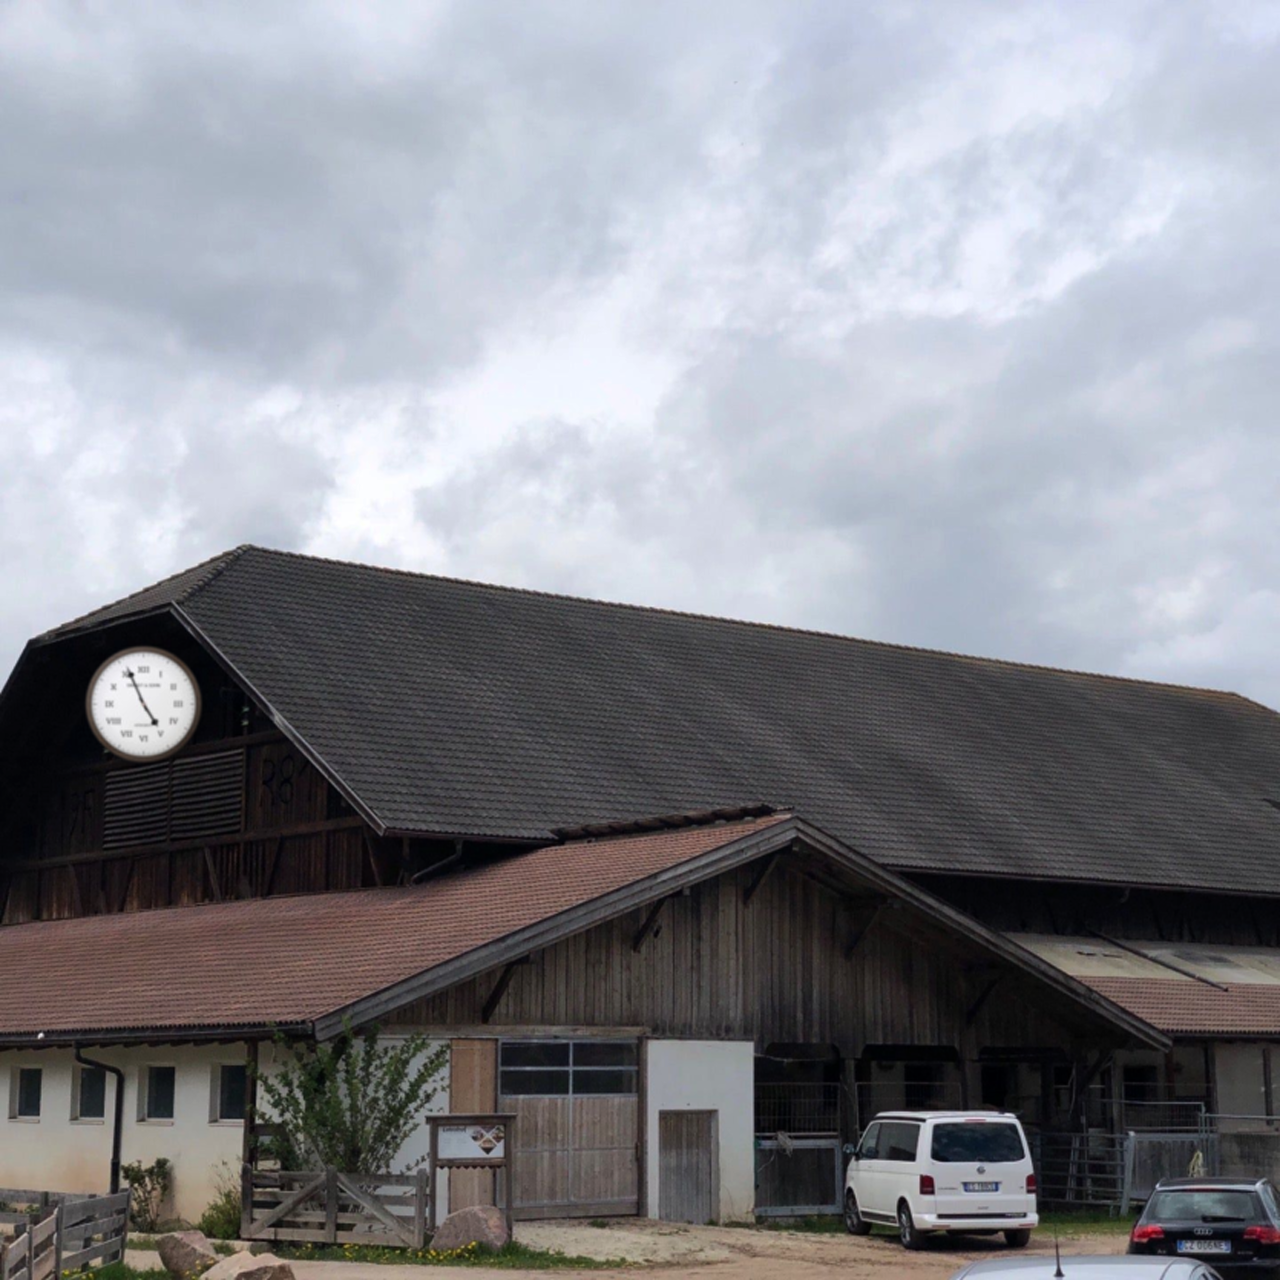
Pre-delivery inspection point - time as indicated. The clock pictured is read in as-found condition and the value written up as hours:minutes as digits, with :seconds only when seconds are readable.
4:56
